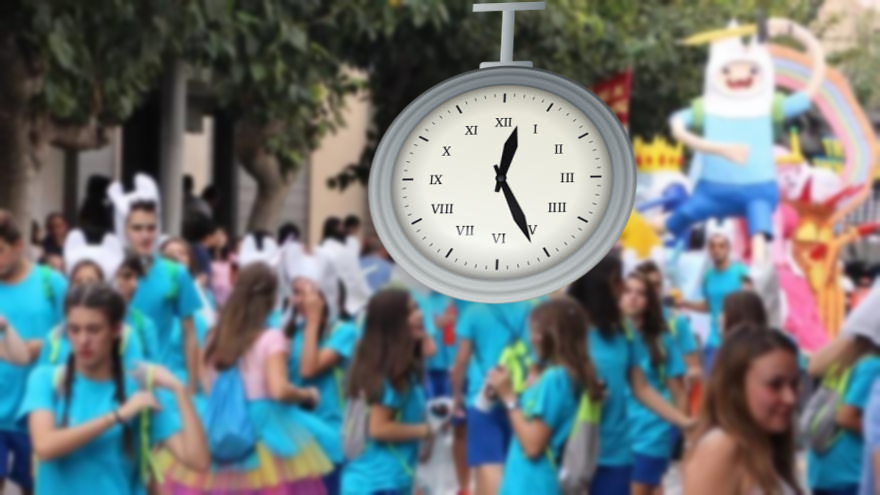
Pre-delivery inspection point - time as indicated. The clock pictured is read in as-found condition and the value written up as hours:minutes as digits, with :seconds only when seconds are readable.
12:26
